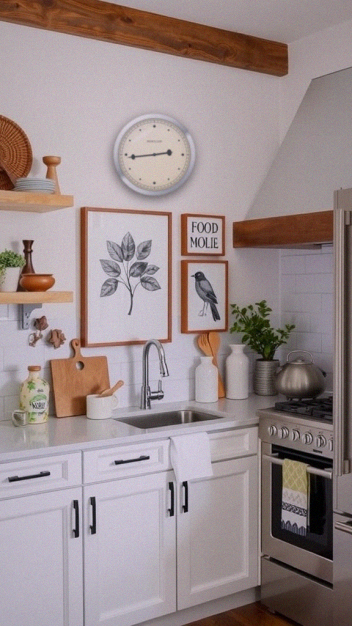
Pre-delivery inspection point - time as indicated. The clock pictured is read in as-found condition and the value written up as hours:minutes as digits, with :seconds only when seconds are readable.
2:44
